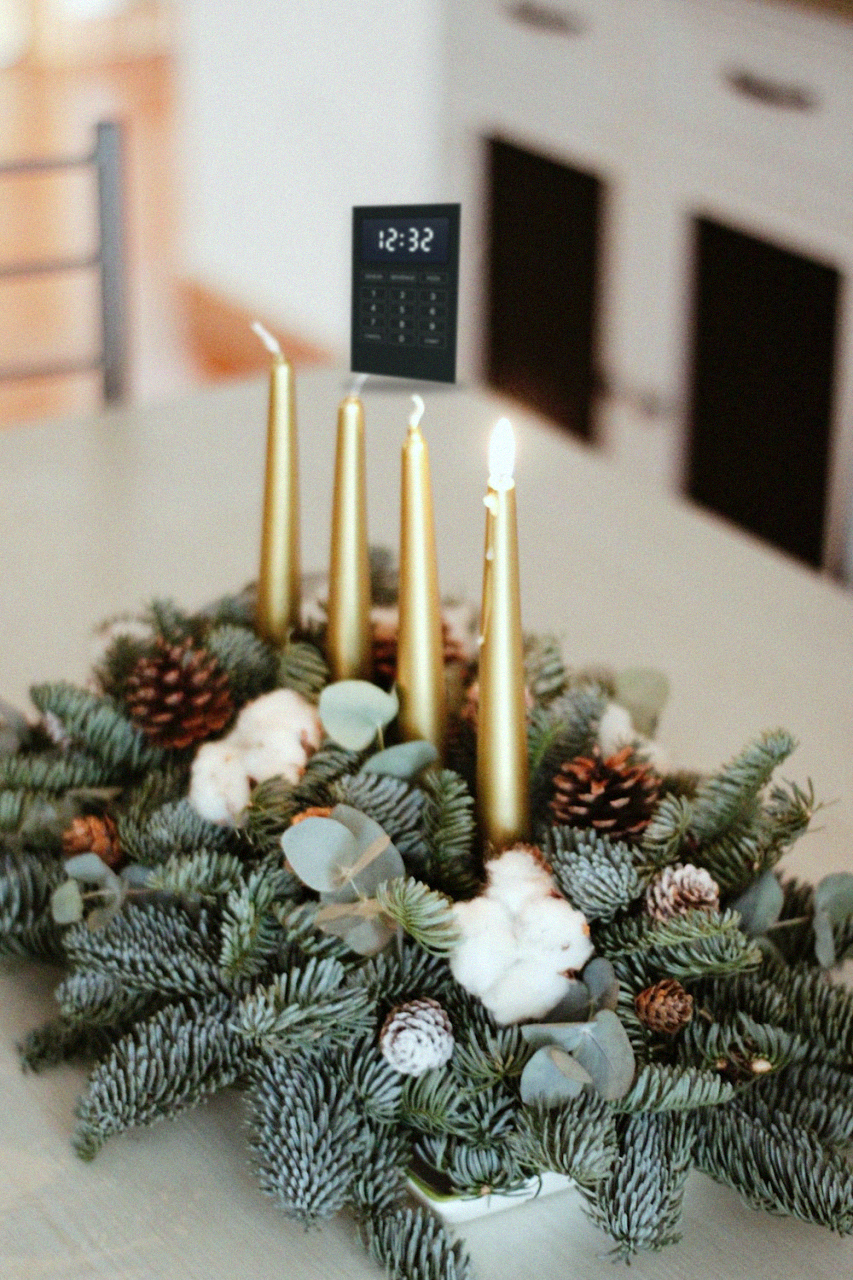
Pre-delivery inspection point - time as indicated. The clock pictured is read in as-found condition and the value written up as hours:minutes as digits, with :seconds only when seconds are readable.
12:32
